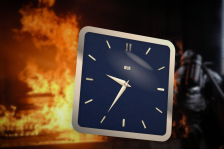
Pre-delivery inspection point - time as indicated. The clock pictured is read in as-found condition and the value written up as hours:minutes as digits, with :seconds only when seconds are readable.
9:35
